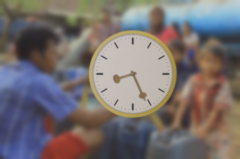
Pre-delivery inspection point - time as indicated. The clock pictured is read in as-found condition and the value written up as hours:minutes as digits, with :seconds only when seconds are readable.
8:26
